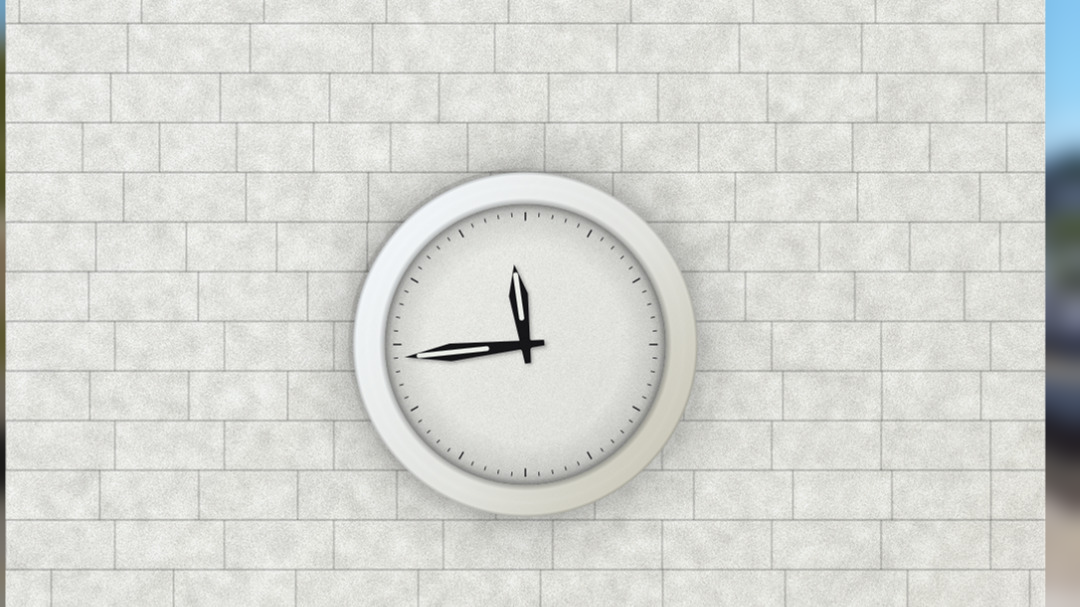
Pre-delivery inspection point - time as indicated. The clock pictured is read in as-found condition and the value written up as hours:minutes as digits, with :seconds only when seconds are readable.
11:44
